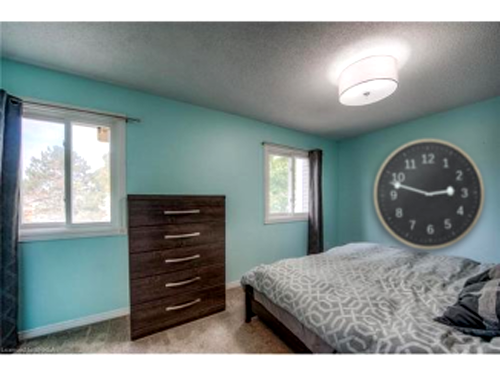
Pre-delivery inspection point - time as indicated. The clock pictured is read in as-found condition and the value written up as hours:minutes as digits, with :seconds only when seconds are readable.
2:48
